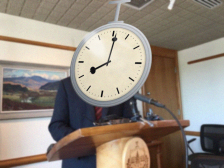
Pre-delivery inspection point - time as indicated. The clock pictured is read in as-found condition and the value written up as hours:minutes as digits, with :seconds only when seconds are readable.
8:01
